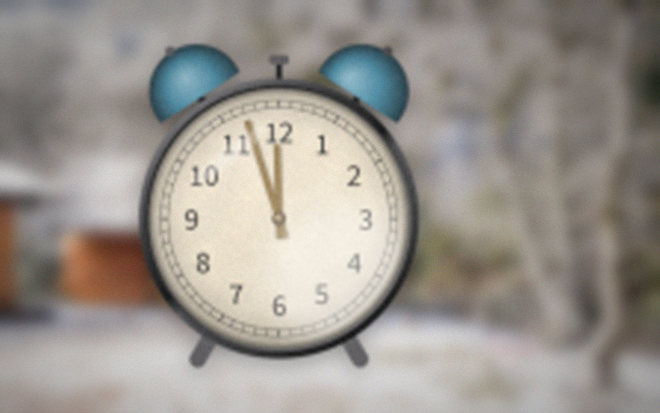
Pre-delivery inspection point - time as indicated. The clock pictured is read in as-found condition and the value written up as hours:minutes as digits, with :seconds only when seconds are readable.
11:57
